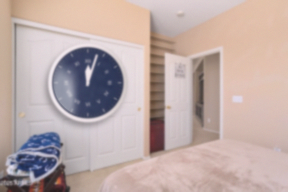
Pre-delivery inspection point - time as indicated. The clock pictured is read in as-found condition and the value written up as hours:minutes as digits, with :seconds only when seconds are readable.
12:03
